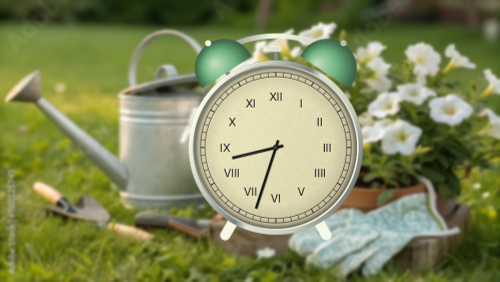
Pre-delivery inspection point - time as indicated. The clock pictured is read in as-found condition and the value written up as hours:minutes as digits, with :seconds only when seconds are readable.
8:33
